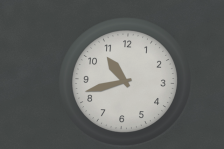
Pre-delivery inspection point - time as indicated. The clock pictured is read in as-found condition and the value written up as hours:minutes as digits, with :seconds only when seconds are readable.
10:42
